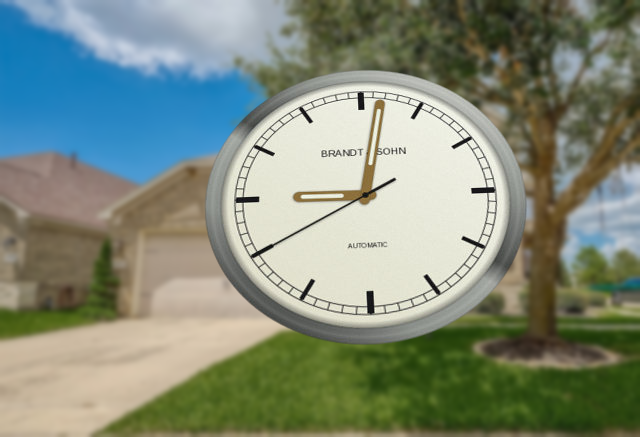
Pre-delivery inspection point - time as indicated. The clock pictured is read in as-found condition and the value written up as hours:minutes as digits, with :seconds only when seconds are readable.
9:01:40
